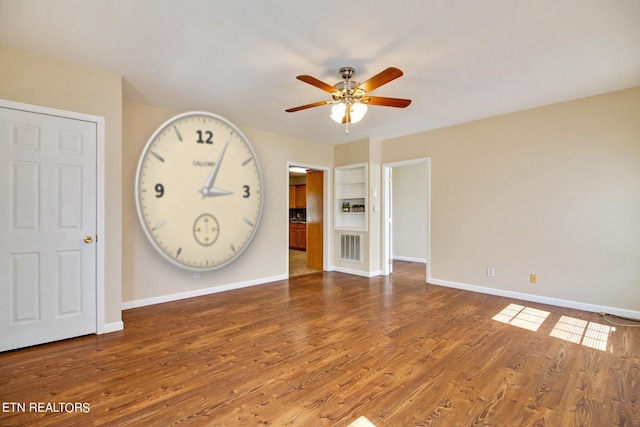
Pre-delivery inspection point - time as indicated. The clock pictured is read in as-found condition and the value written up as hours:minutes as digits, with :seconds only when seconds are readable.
3:05
